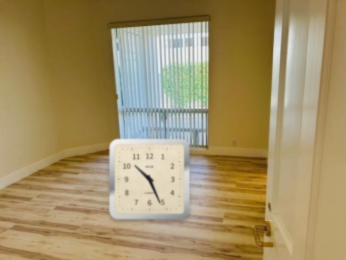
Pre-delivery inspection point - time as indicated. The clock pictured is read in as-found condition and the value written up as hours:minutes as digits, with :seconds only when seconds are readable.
10:26
